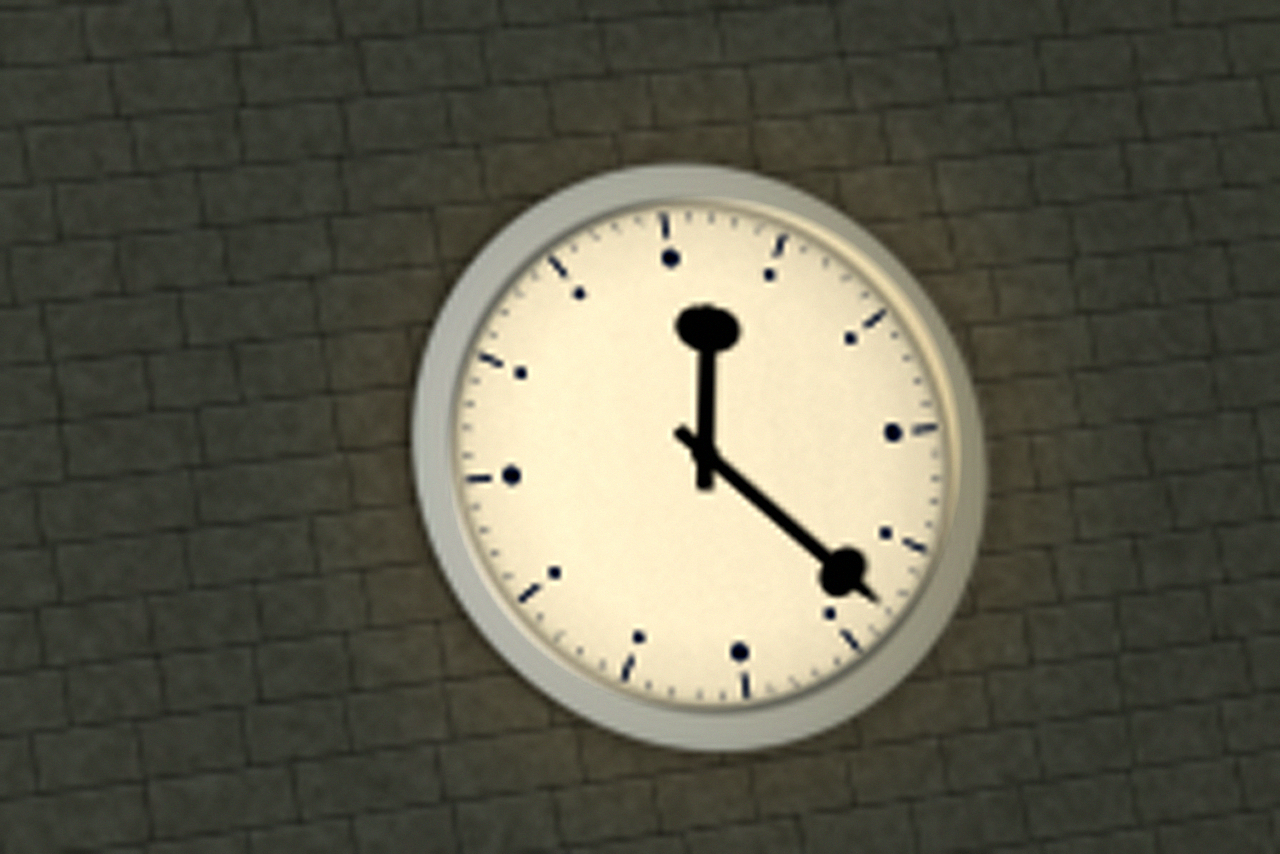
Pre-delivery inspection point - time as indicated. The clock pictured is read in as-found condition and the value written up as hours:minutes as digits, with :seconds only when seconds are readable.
12:23
